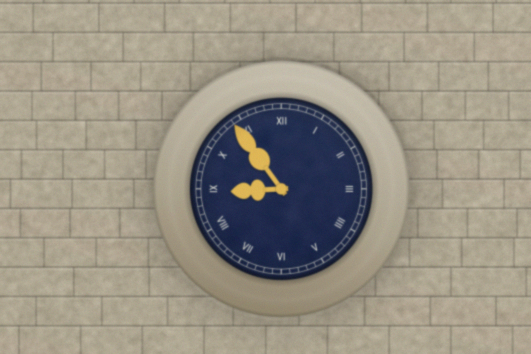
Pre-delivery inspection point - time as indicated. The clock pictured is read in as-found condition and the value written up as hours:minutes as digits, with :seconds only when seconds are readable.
8:54
